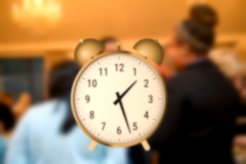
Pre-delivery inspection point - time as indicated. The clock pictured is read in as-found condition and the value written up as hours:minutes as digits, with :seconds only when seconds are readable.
1:27
